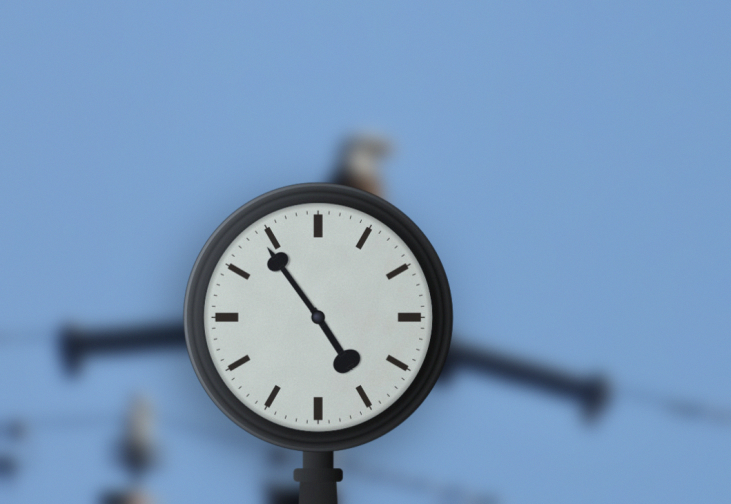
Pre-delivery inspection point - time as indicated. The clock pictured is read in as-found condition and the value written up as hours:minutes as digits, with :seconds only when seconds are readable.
4:54
